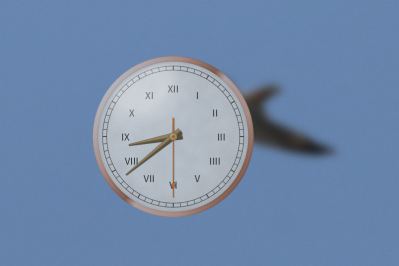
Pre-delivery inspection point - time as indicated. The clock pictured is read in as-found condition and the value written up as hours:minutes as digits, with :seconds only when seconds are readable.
8:38:30
